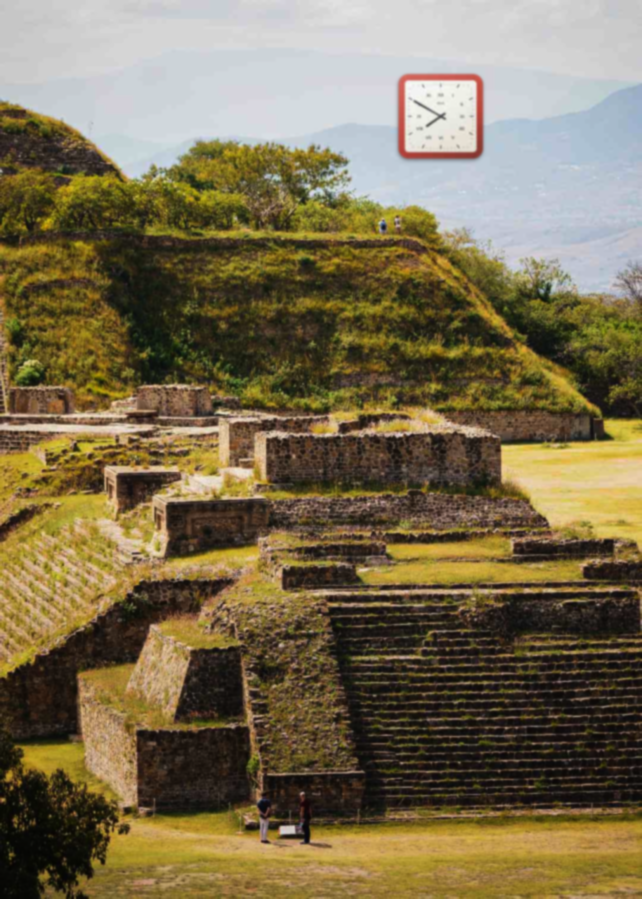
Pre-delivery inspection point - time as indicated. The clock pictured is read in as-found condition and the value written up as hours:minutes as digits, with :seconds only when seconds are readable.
7:50
